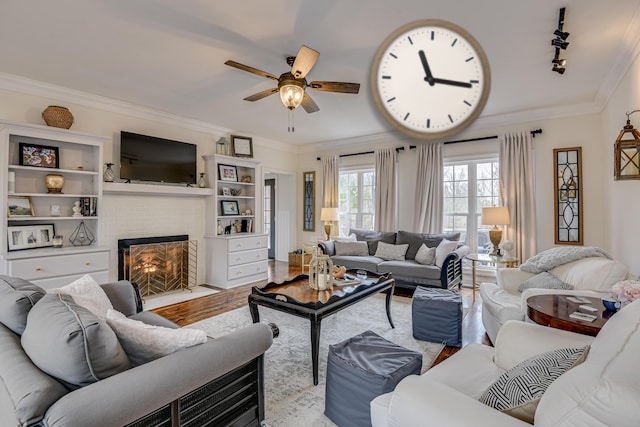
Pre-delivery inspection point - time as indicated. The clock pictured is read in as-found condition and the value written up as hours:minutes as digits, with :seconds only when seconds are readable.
11:16
